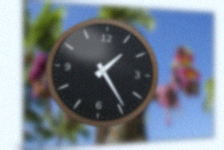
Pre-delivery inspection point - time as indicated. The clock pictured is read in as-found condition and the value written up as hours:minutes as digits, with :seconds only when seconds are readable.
1:24
